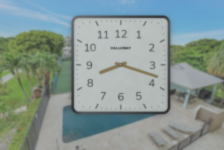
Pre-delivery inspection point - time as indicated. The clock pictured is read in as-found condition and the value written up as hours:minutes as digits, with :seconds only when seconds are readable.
8:18
